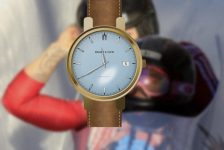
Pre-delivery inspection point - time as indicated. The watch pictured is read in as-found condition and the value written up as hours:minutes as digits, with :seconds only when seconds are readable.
11:40
